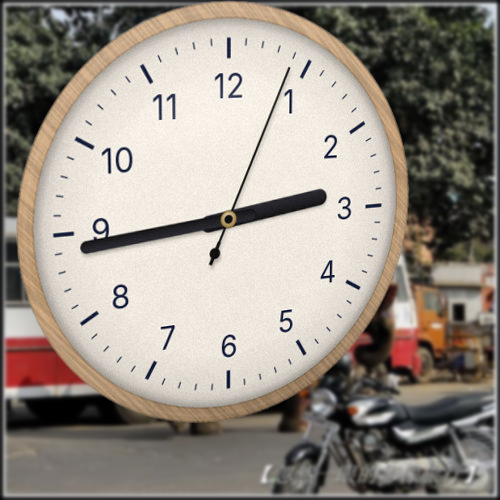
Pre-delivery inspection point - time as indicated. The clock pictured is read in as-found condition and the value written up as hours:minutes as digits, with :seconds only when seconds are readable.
2:44:04
